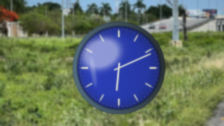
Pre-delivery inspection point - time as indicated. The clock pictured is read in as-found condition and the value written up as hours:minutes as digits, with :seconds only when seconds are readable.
6:11
